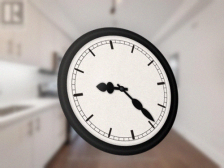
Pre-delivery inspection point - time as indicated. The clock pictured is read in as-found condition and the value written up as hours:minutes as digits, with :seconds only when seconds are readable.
9:24
